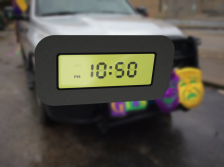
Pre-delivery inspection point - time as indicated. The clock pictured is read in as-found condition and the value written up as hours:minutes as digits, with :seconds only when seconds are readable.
10:50
